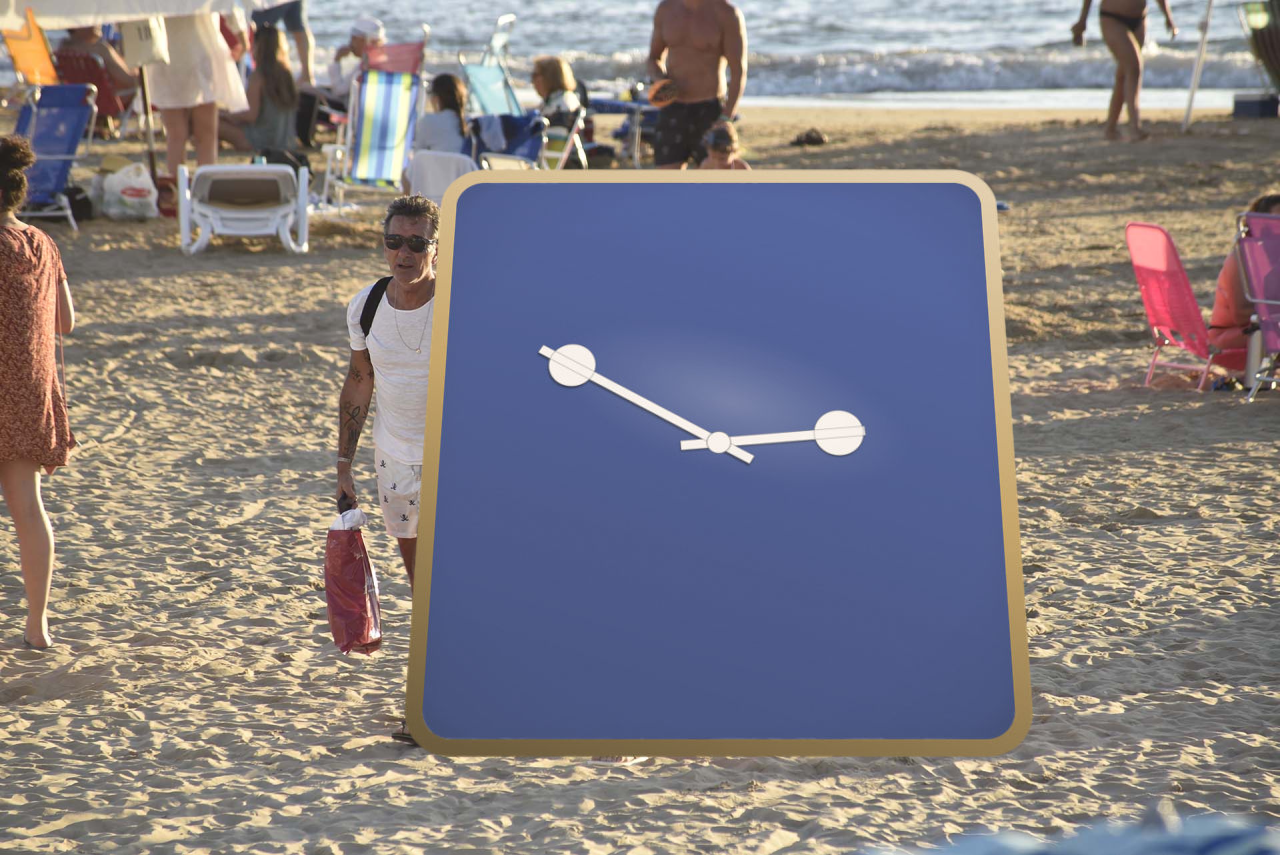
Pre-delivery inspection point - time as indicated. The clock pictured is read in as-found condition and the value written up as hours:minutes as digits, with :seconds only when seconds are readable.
2:50
